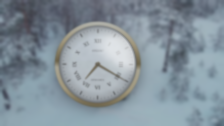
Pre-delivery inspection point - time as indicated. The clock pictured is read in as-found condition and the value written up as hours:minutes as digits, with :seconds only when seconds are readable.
7:20
